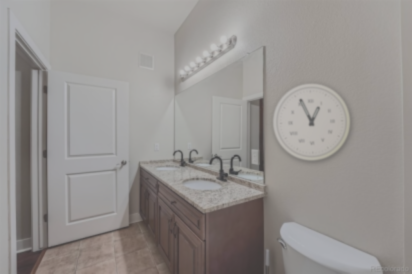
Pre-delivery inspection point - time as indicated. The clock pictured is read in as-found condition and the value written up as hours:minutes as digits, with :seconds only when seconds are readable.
12:56
